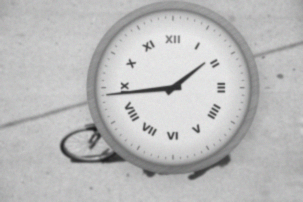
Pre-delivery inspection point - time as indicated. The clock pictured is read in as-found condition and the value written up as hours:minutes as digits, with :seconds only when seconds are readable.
1:44
